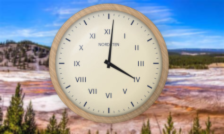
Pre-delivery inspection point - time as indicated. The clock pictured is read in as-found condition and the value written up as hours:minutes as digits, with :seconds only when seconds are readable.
4:01
